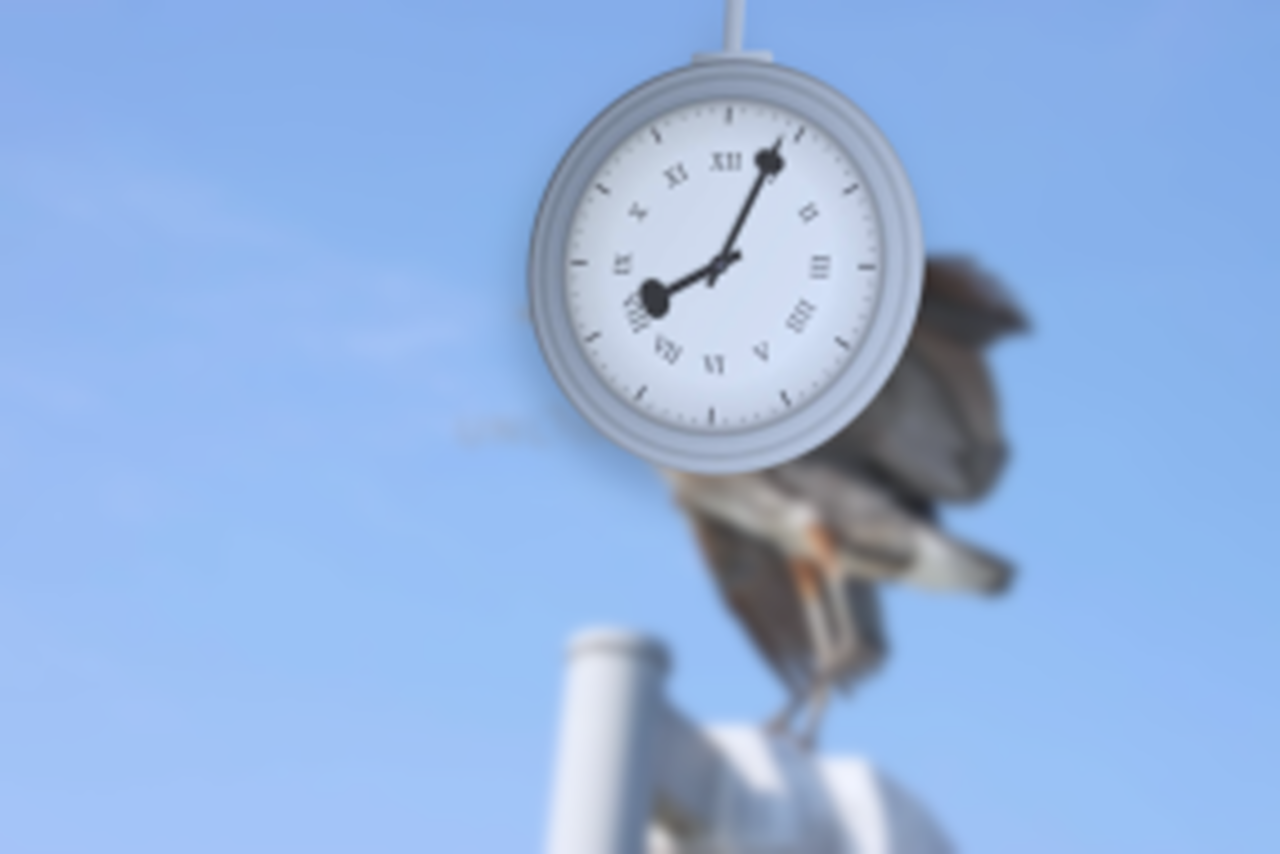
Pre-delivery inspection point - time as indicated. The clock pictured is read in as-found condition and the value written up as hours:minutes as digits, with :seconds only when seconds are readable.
8:04
